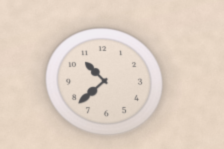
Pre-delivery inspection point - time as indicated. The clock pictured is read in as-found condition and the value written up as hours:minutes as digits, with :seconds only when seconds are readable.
10:38
